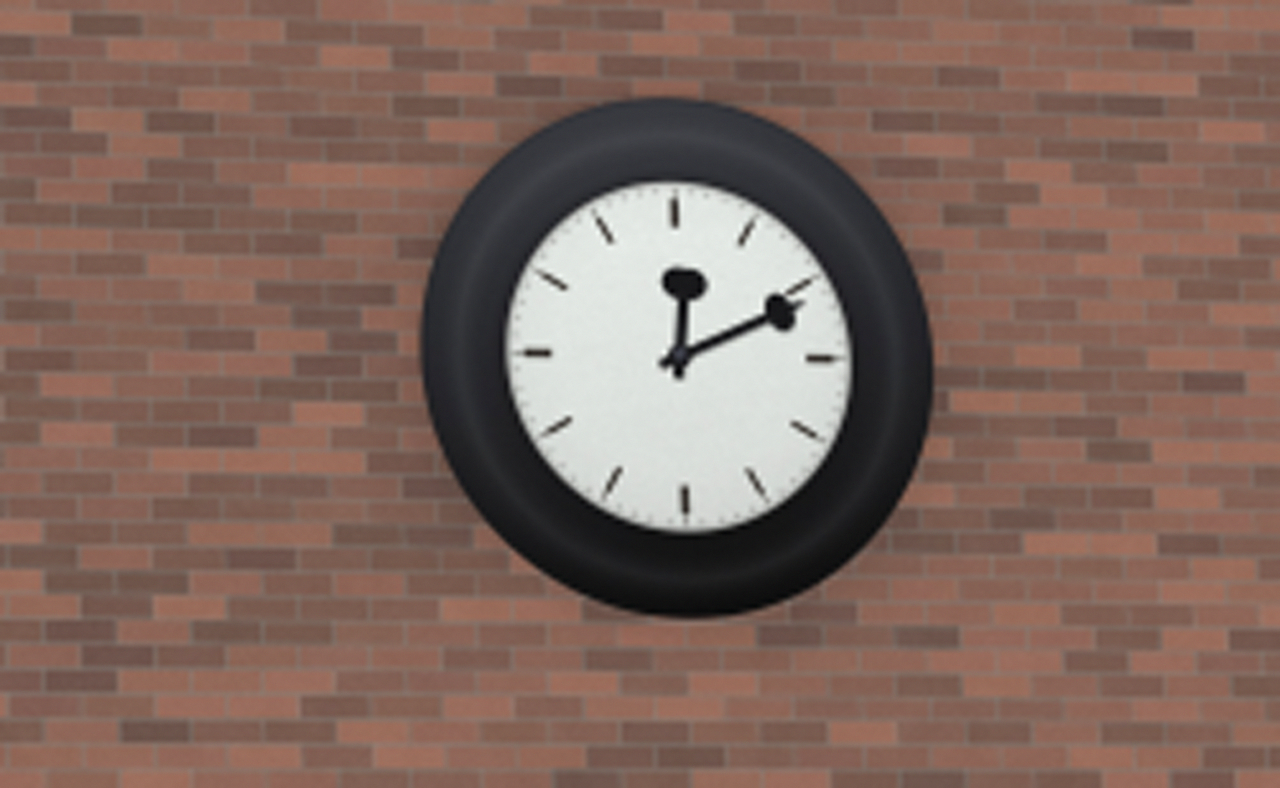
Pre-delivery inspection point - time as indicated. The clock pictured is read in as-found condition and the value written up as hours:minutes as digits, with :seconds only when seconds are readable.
12:11
